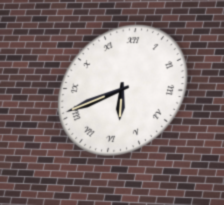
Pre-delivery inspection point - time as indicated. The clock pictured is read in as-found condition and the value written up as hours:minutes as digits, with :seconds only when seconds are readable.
5:41
